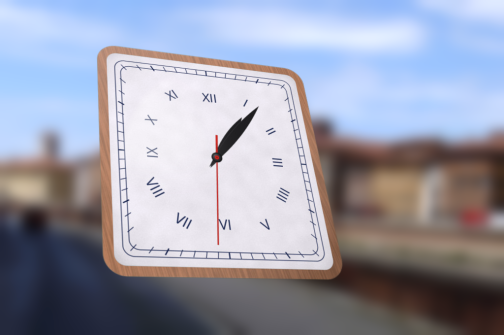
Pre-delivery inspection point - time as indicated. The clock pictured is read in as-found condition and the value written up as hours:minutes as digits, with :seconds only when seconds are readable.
1:06:31
